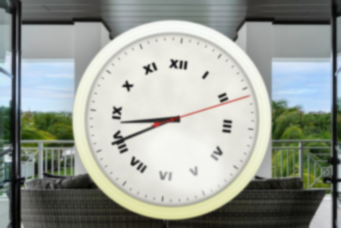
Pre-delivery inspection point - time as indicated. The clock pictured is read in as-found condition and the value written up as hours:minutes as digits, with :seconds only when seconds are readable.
8:40:11
